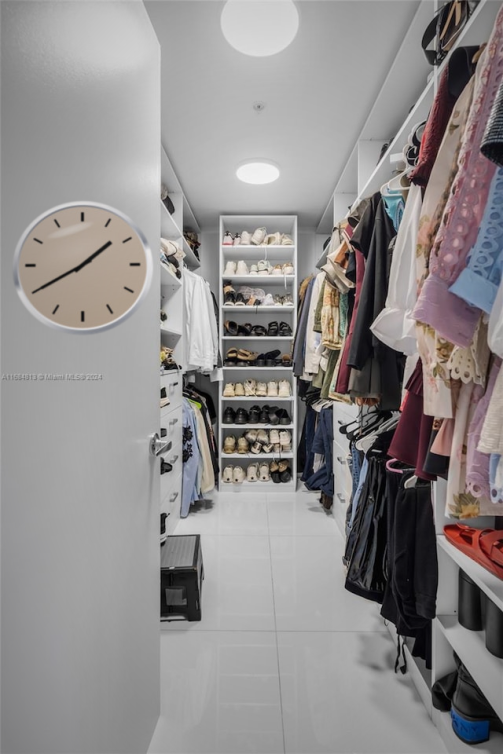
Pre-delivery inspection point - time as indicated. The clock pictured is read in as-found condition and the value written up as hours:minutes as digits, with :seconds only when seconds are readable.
1:40
